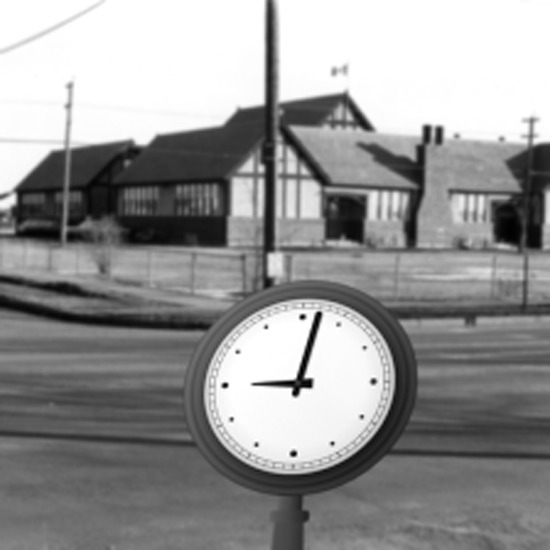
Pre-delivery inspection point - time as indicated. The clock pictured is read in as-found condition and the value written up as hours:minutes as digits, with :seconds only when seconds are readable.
9:02
